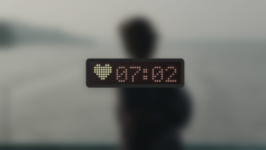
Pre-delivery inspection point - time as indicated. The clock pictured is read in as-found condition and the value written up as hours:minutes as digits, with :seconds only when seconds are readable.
7:02
